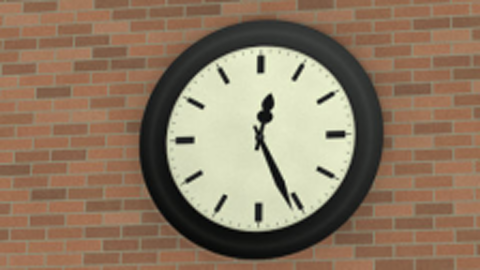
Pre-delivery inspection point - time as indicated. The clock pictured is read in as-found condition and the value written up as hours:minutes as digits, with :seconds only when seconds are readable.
12:26
